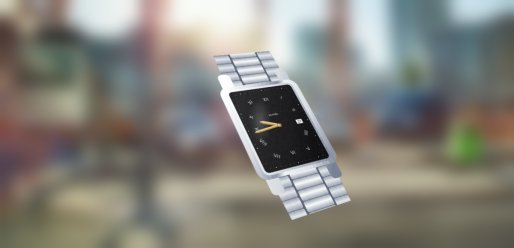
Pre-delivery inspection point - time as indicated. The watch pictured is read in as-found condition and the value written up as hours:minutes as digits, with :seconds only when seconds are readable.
9:44
